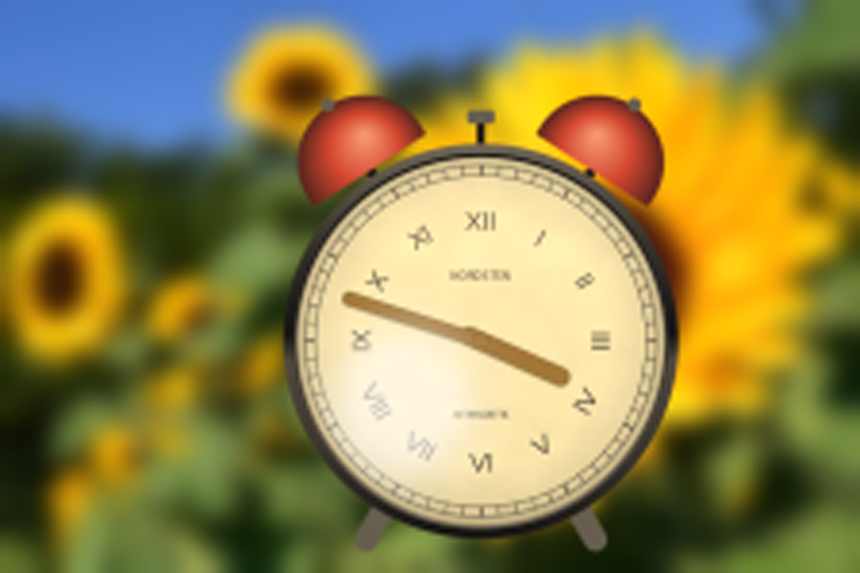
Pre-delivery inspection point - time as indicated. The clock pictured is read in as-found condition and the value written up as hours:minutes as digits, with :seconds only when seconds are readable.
3:48
